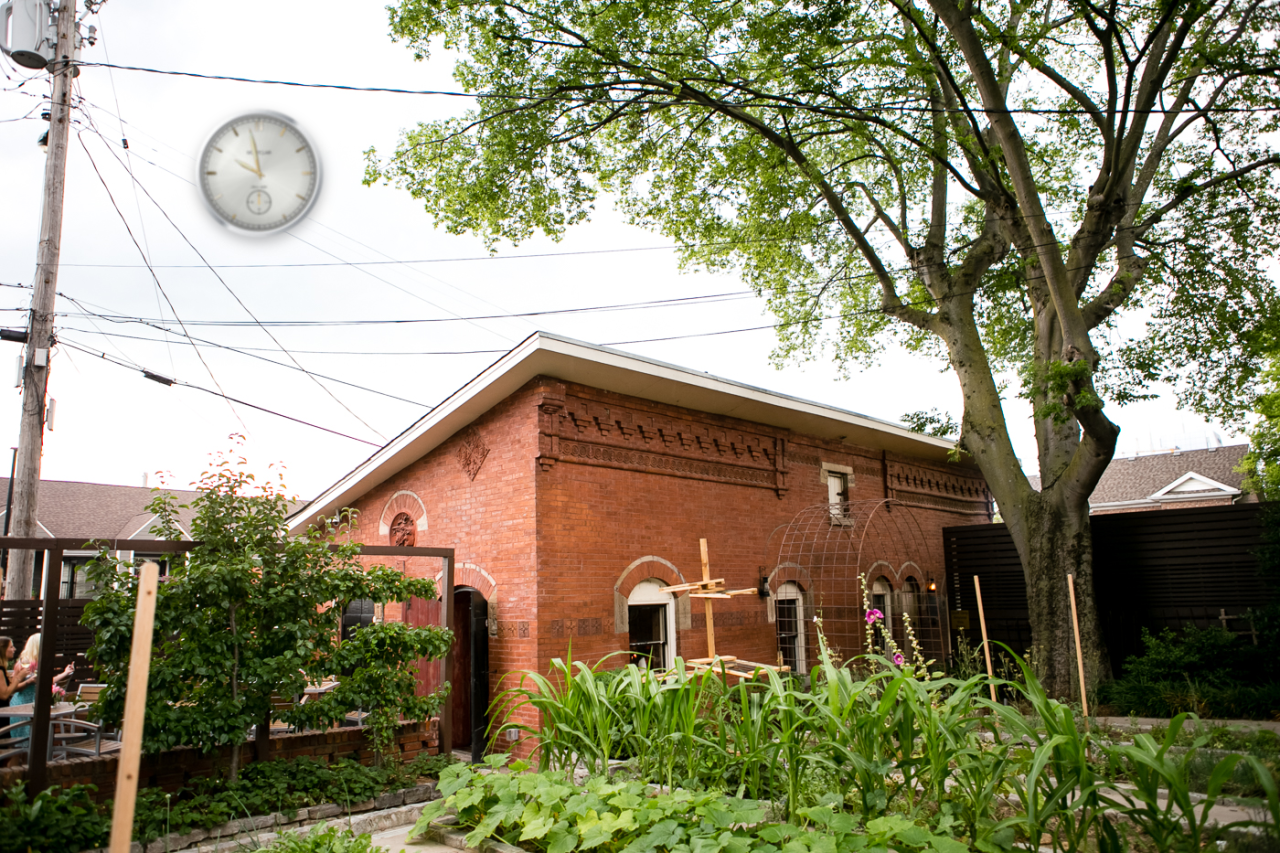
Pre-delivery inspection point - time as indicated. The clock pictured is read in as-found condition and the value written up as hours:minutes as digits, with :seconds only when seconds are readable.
9:58
